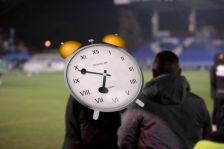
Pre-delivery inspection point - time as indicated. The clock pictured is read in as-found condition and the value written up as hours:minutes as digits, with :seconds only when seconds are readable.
6:49
